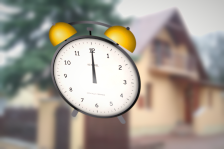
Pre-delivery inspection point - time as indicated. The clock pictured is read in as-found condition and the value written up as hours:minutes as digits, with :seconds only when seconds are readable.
12:00
